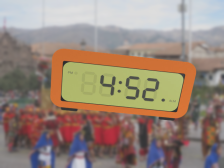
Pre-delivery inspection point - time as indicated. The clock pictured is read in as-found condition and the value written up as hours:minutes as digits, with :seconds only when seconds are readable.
4:52
